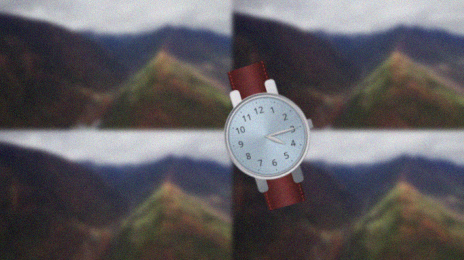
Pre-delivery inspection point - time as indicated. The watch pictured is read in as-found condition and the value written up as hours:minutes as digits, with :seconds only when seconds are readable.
4:15
